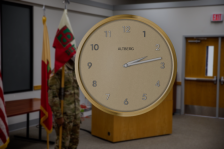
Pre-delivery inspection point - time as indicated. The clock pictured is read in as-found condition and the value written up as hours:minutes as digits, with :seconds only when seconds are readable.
2:13
